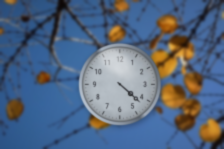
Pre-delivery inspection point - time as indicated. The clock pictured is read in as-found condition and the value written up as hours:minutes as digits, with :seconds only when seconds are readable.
4:22
